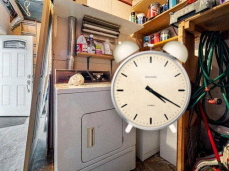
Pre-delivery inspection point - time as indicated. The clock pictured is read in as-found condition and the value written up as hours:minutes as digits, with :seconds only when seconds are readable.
4:20
